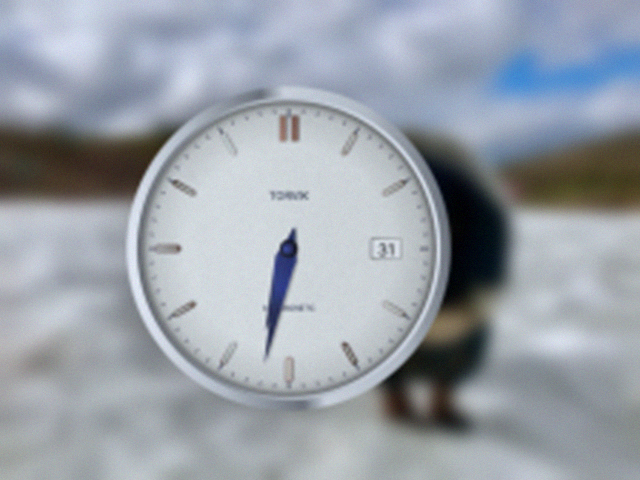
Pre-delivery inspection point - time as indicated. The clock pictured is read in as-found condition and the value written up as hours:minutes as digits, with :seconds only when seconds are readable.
6:32
